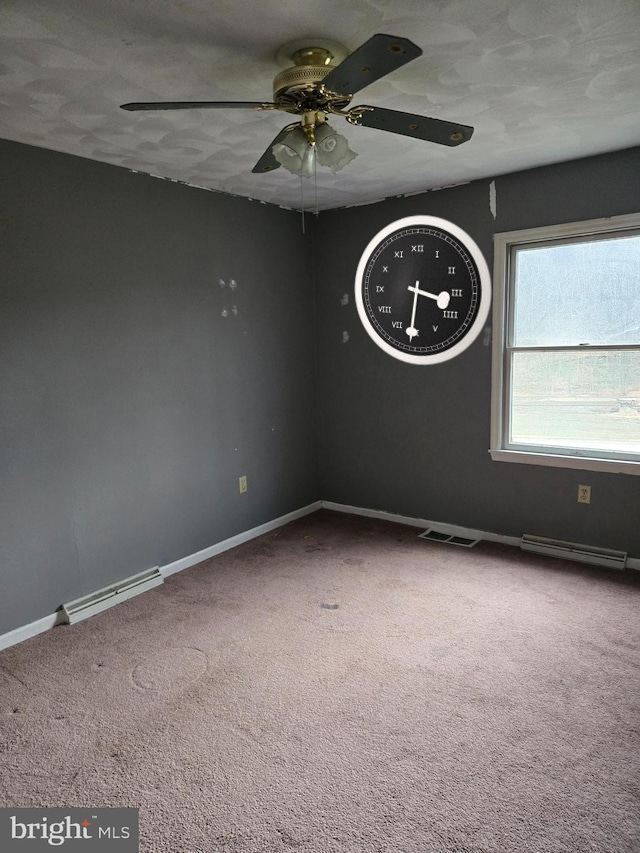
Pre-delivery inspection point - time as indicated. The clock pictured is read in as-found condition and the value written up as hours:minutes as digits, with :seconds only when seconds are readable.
3:31
